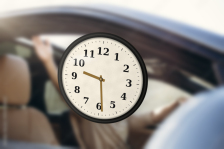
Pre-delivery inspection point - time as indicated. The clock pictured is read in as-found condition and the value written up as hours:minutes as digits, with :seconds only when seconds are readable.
9:29
